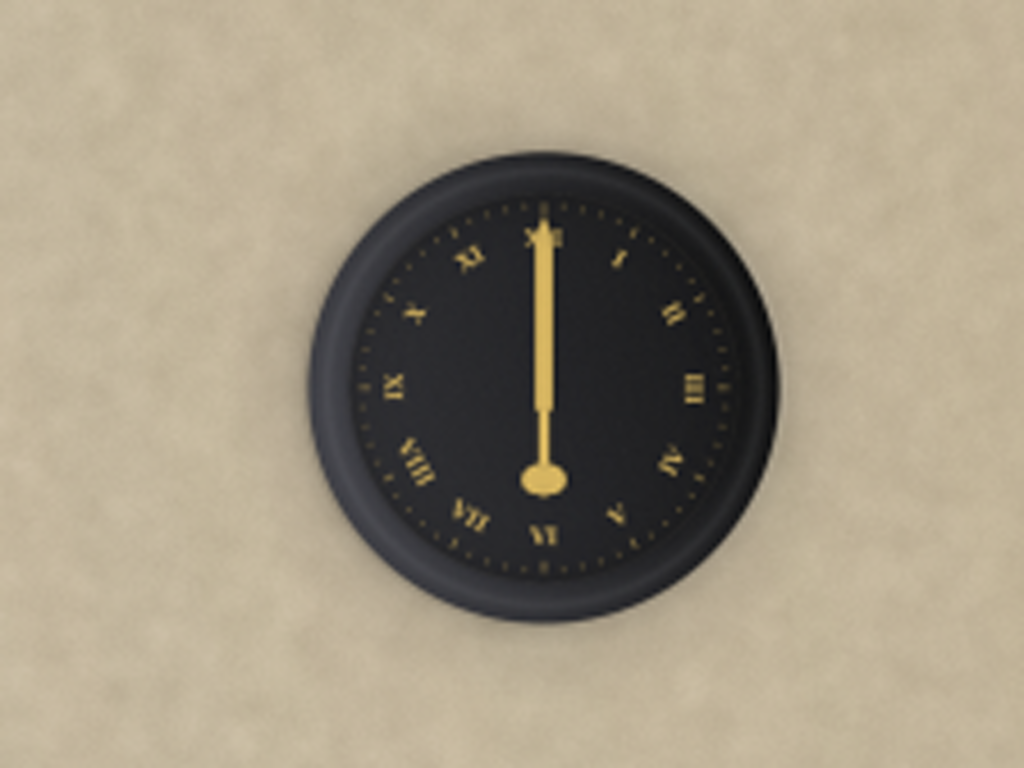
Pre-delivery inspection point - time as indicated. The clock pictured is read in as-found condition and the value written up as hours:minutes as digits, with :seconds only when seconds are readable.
6:00
